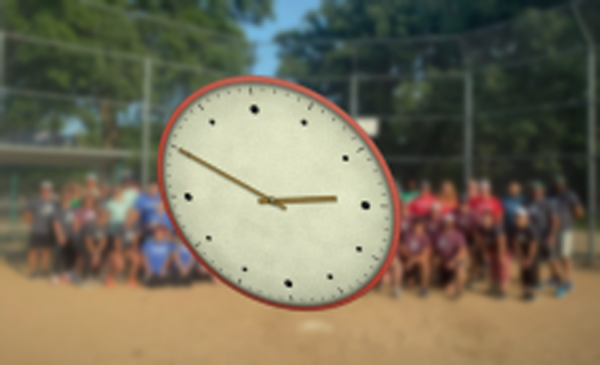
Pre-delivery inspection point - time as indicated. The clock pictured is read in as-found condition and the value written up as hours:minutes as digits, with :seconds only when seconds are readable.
2:50
